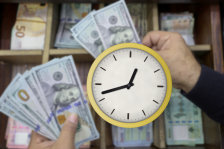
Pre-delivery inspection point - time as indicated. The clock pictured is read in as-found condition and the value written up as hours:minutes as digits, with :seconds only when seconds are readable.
12:42
